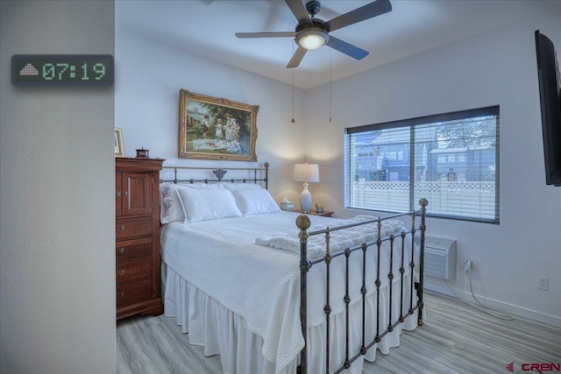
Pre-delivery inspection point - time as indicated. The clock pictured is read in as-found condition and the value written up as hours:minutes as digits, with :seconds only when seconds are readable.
7:19
